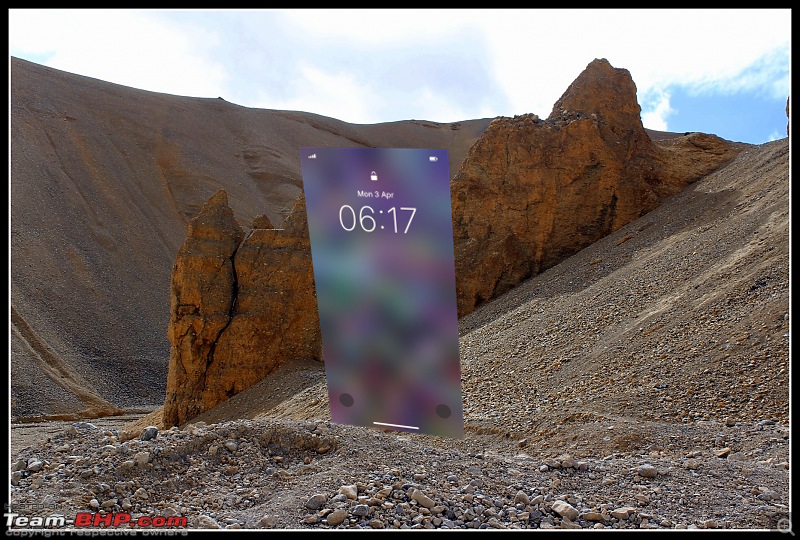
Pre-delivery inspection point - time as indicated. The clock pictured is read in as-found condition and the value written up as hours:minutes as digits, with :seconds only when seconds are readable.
6:17
